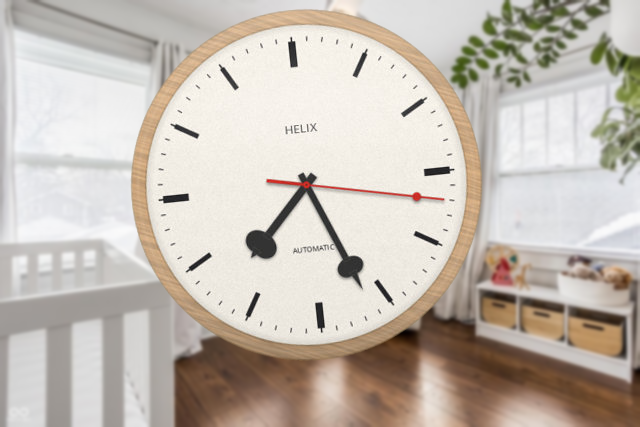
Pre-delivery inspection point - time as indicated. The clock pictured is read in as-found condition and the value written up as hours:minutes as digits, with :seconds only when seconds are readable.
7:26:17
